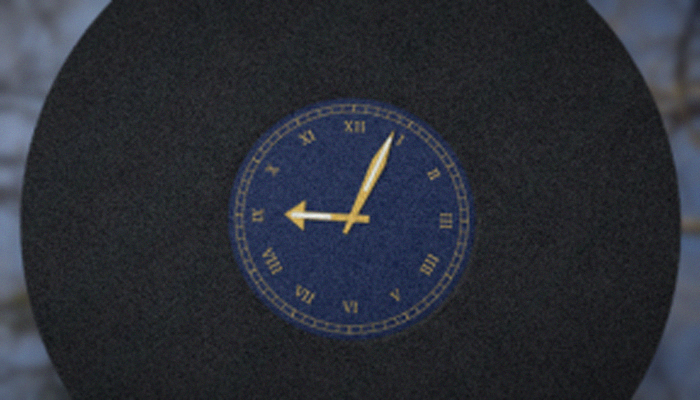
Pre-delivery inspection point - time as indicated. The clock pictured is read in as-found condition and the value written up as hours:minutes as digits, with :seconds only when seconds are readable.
9:04
